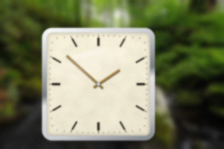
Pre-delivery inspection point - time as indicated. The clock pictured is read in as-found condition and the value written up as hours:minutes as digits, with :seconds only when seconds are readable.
1:52
